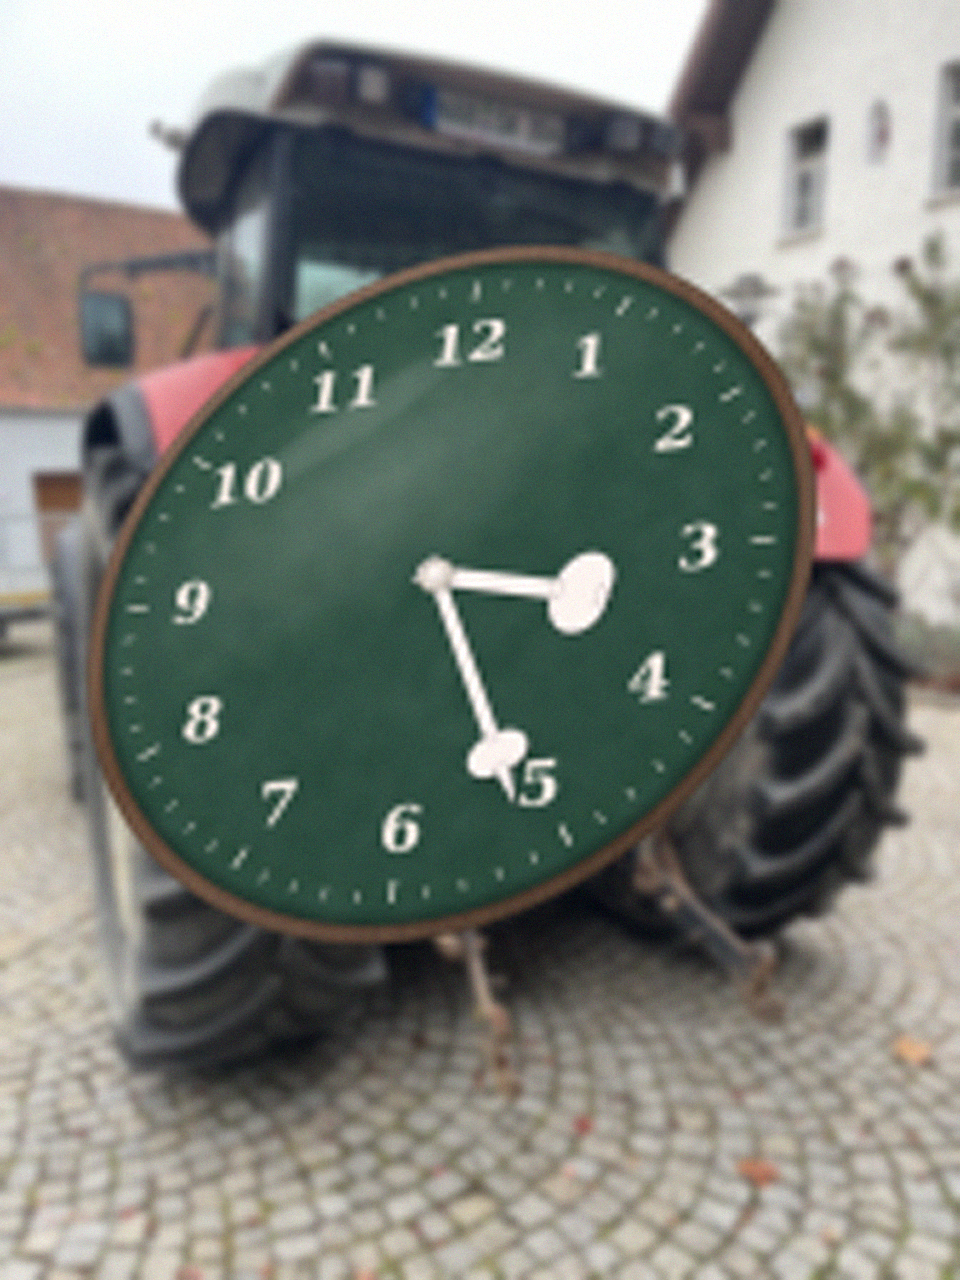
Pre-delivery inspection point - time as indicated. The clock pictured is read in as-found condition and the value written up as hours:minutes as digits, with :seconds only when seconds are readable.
3:26
